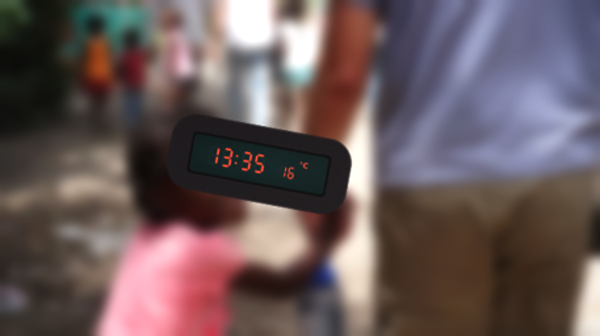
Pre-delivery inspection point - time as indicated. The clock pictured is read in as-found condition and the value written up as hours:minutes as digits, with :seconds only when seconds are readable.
13:35
